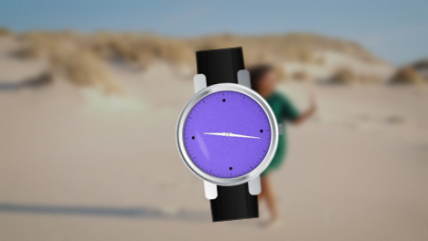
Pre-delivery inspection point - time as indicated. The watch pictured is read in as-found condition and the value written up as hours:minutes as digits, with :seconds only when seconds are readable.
9:17
